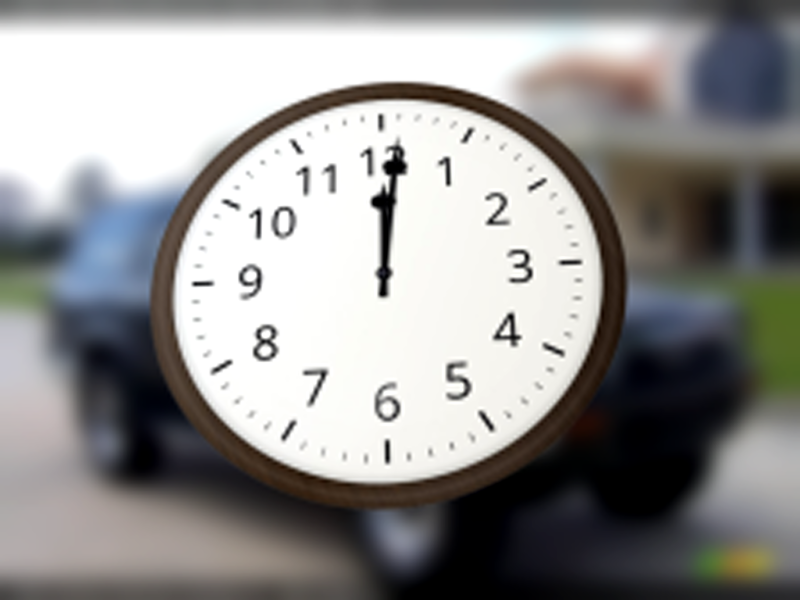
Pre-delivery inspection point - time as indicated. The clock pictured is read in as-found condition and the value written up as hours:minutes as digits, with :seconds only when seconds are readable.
12:01
